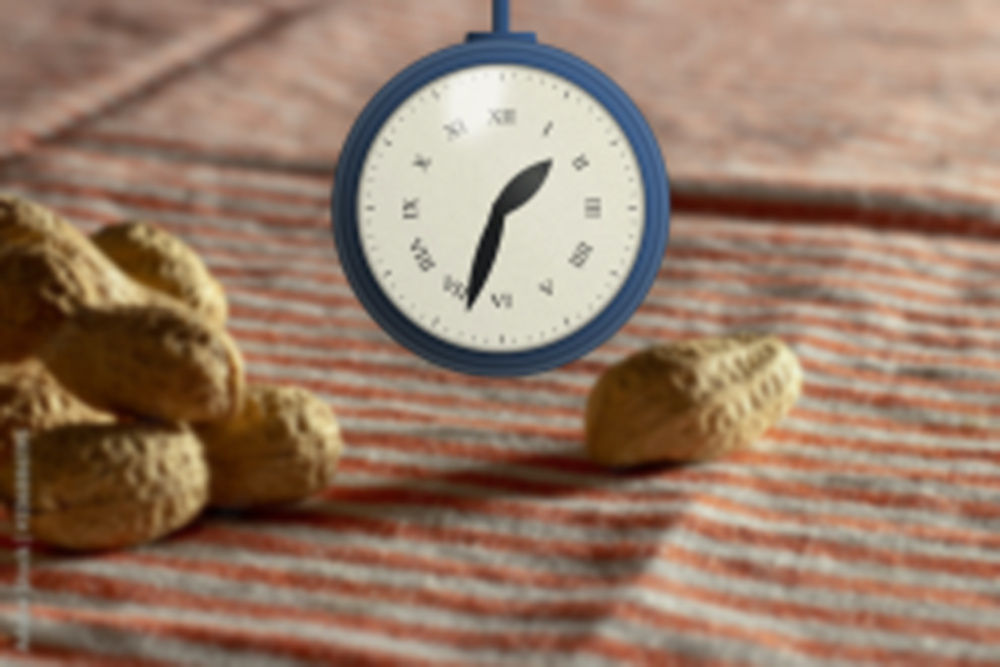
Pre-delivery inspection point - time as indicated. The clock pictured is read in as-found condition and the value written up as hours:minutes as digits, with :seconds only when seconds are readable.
1:33
